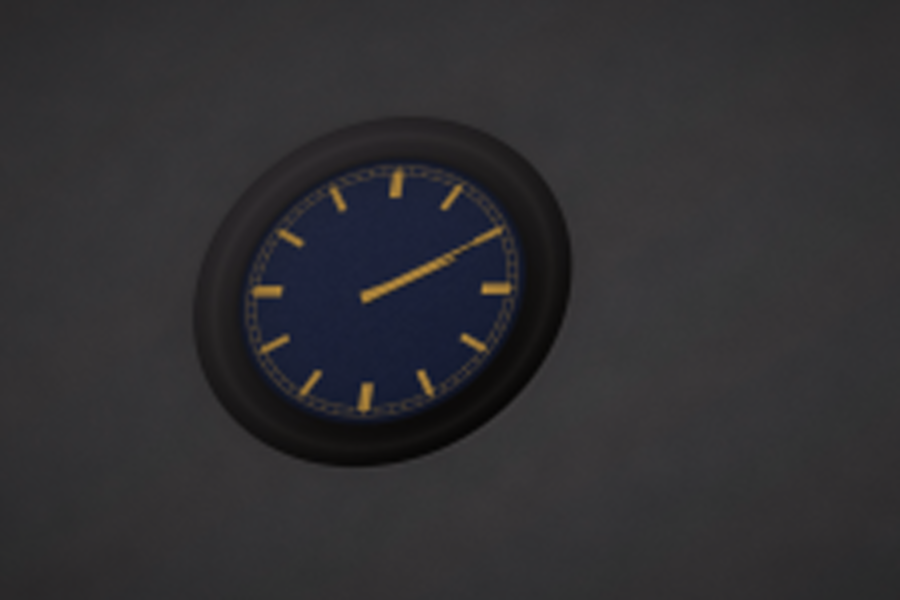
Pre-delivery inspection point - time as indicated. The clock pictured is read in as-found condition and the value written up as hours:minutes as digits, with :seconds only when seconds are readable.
2:10
